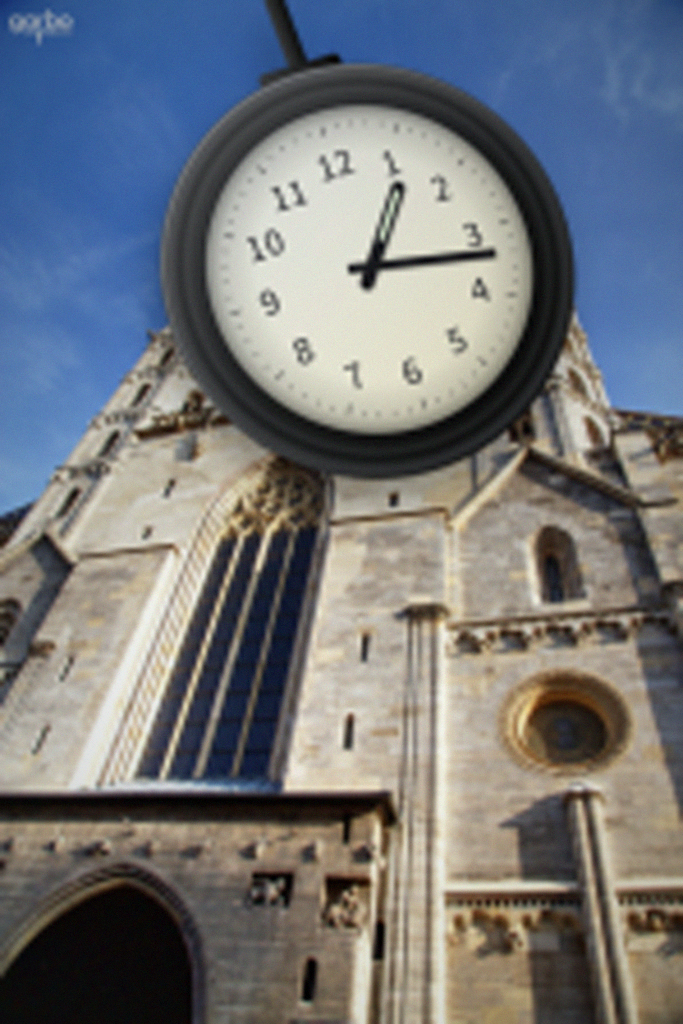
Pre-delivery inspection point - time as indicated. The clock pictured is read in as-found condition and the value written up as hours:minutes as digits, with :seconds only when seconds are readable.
1:17
